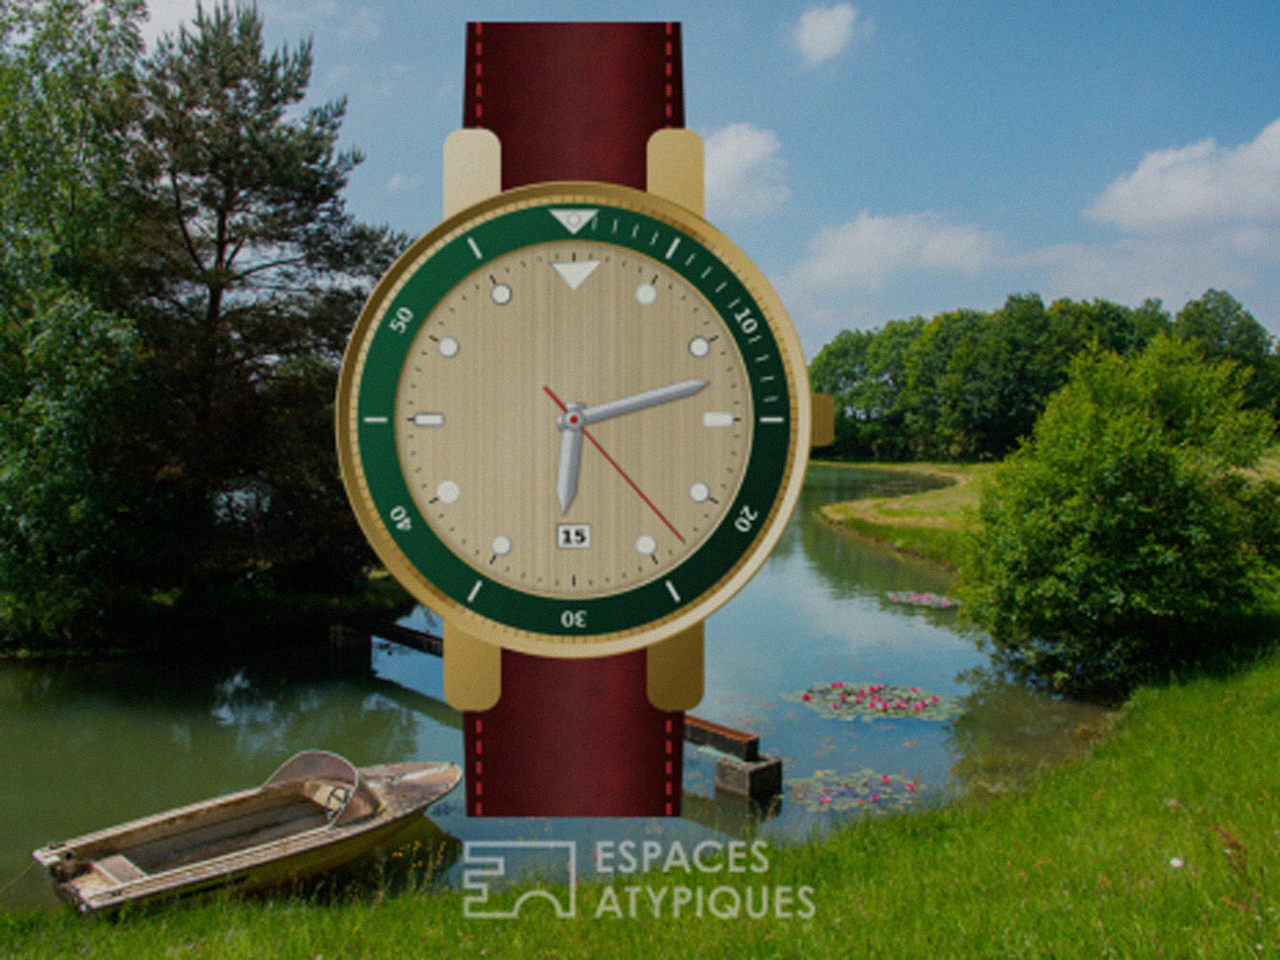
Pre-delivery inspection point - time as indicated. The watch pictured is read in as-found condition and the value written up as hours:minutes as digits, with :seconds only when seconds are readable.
6:12:23
